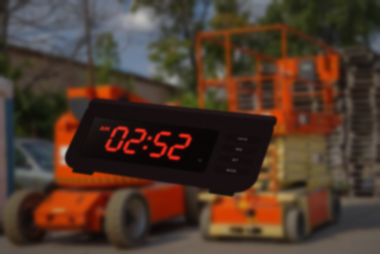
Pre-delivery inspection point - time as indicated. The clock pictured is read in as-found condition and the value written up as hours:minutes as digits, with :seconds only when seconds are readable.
2:52
